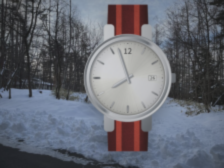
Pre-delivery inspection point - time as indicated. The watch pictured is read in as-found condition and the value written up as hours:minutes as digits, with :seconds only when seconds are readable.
7:57
